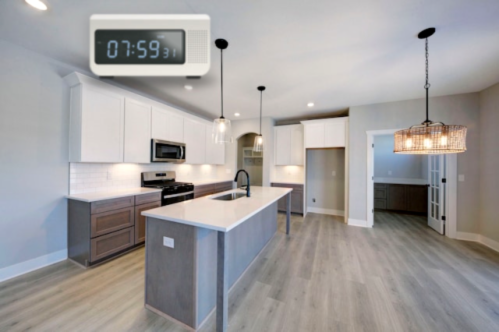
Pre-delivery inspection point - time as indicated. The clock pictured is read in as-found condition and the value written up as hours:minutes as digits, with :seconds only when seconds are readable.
7:59
